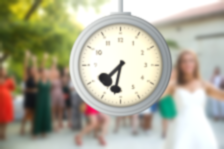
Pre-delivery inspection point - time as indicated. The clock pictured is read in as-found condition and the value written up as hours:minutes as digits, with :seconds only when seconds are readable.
7:32
